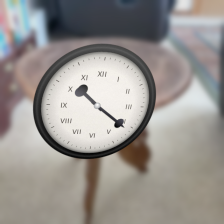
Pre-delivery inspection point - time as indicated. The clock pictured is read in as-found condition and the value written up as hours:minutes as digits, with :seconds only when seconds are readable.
10:21
